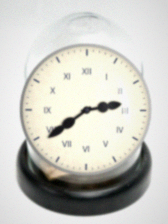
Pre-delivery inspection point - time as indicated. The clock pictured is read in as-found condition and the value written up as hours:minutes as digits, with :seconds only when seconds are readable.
2:39
